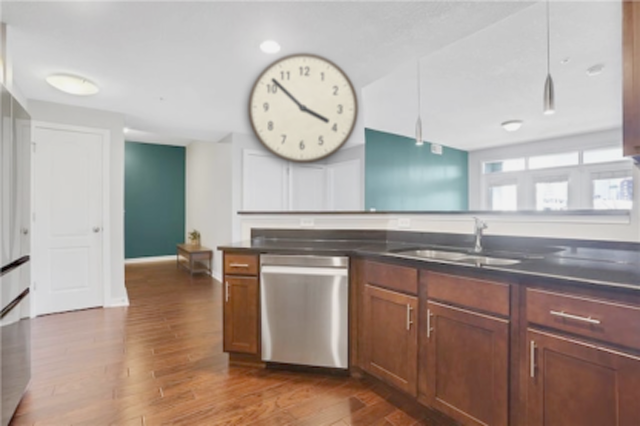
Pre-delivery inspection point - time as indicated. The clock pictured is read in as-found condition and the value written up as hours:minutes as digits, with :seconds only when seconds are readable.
3:52
